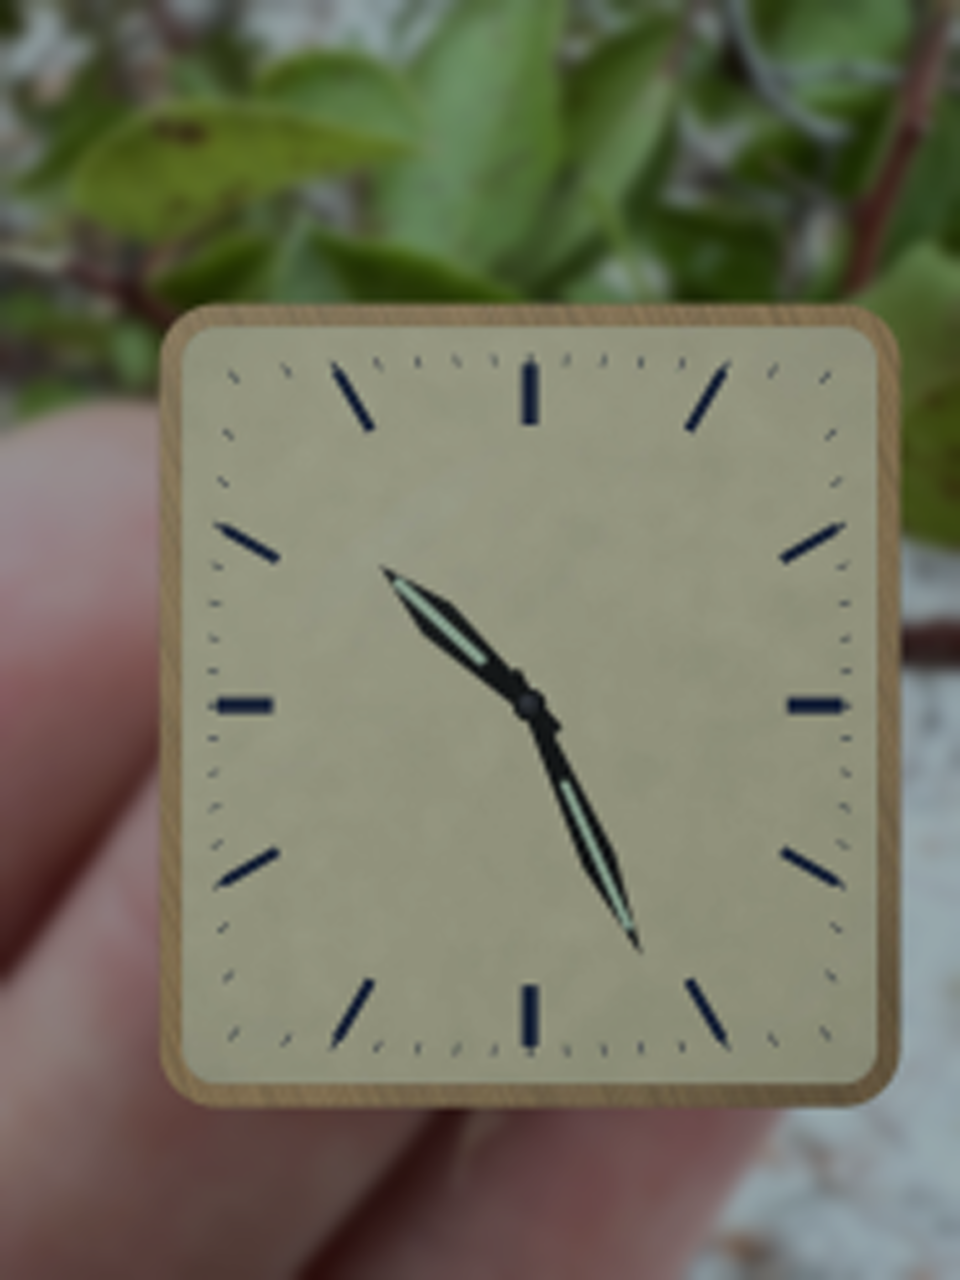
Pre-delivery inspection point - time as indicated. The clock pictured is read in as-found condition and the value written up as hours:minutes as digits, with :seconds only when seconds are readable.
10:26
